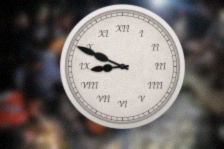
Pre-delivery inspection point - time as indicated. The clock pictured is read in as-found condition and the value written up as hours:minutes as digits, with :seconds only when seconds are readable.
8:49
